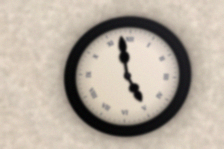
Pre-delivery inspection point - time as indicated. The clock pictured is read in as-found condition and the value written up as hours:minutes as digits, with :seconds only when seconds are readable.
4:58
